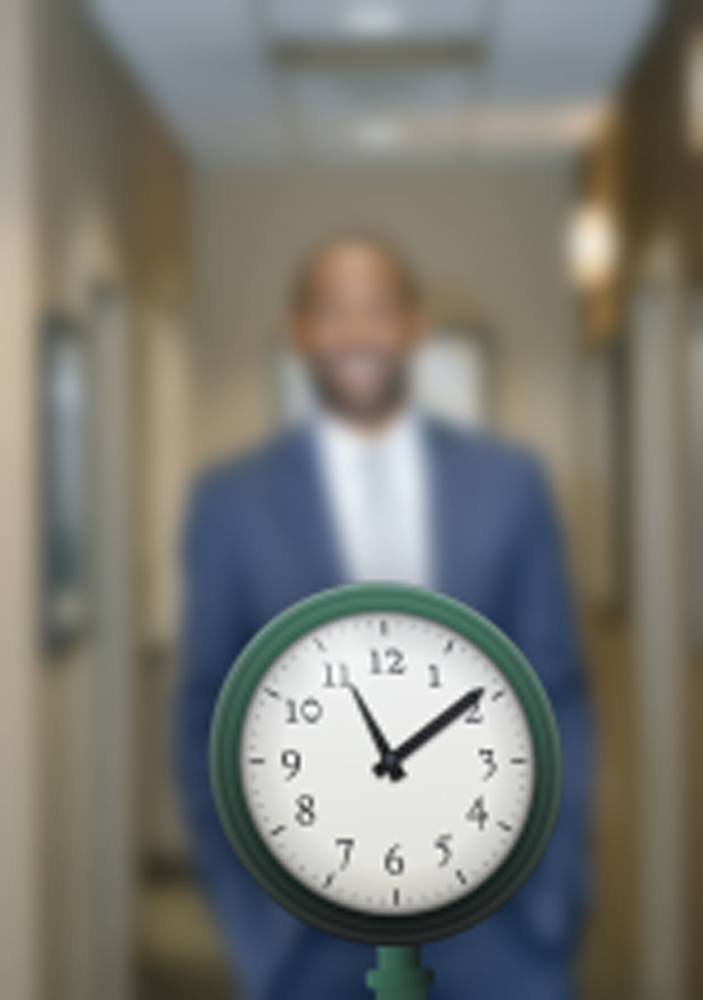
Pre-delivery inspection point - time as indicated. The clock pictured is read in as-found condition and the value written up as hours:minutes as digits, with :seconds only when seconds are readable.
11:09
